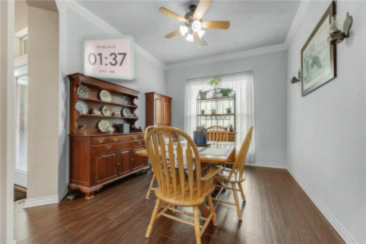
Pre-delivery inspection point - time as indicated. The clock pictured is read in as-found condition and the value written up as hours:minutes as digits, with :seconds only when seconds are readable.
1:37
